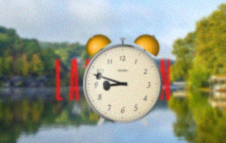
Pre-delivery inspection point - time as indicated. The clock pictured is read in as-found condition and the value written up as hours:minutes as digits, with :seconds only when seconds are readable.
8:48
